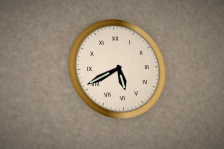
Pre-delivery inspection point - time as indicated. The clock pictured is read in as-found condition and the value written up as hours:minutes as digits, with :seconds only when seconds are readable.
5:41
